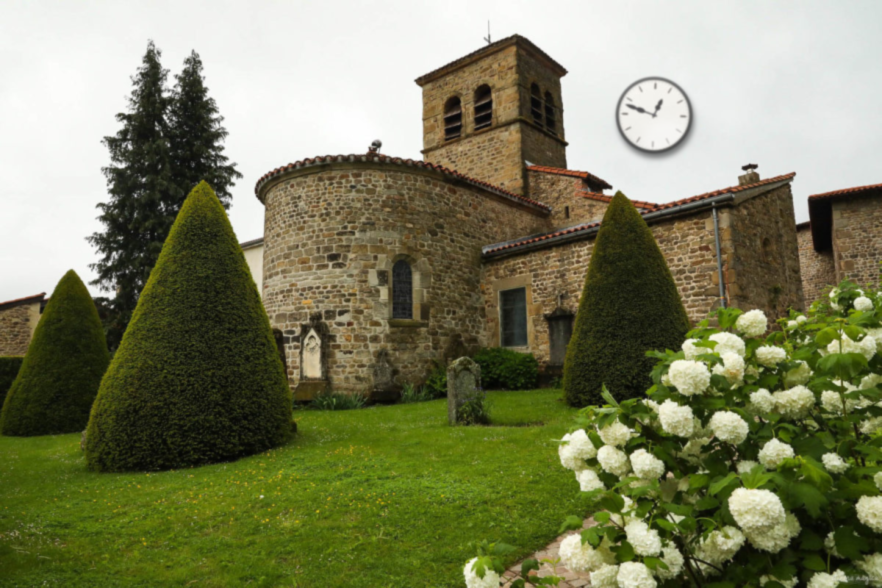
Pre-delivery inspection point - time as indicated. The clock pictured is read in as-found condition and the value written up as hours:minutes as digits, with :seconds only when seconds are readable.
12:48
